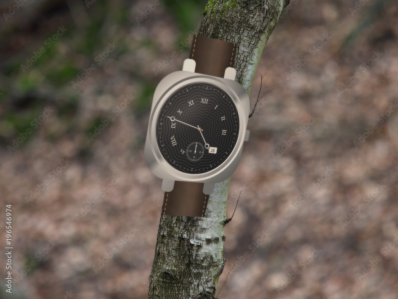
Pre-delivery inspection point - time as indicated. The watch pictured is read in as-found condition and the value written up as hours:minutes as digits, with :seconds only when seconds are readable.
4:47
